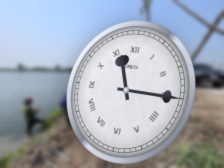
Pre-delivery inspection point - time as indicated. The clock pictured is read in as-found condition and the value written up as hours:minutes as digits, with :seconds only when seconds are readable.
11:15
